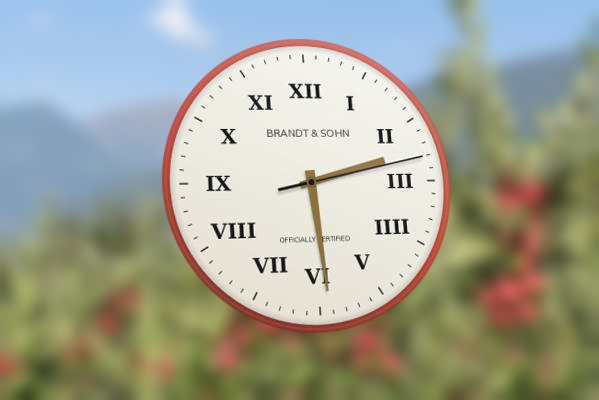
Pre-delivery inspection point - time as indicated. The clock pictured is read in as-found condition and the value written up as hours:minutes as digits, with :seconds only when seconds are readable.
2:29:13
